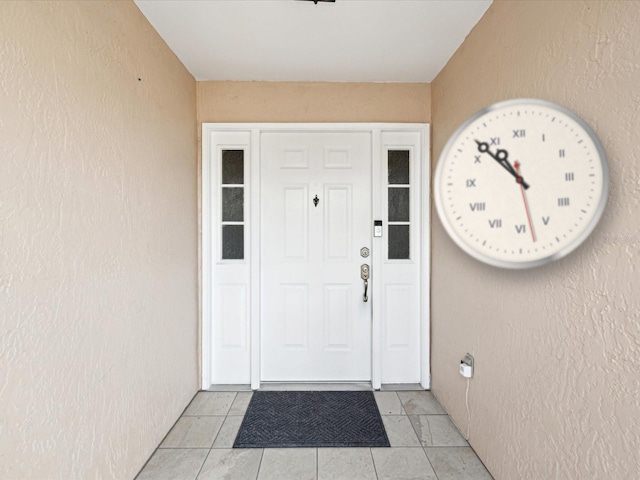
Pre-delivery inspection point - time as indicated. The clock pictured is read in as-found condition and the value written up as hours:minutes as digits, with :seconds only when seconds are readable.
10:52:28
